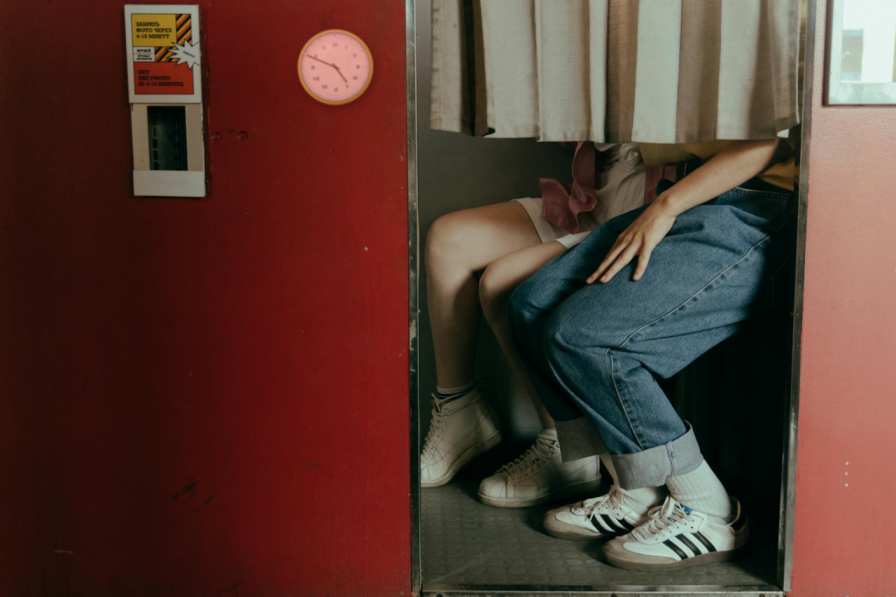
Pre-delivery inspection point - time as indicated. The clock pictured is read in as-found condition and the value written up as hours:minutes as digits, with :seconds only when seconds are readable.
4:49
